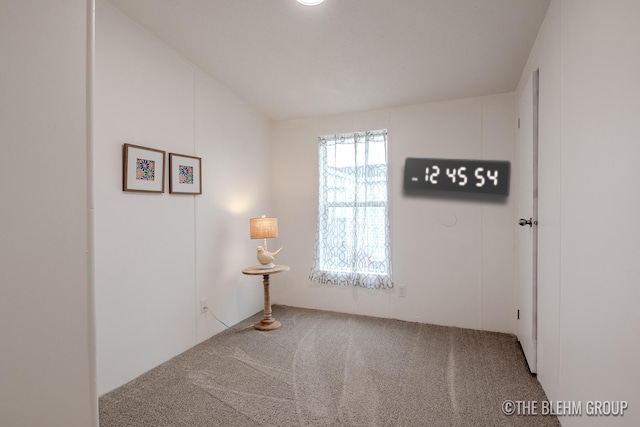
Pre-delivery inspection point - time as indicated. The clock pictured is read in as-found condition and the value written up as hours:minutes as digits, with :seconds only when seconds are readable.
12:45:54
